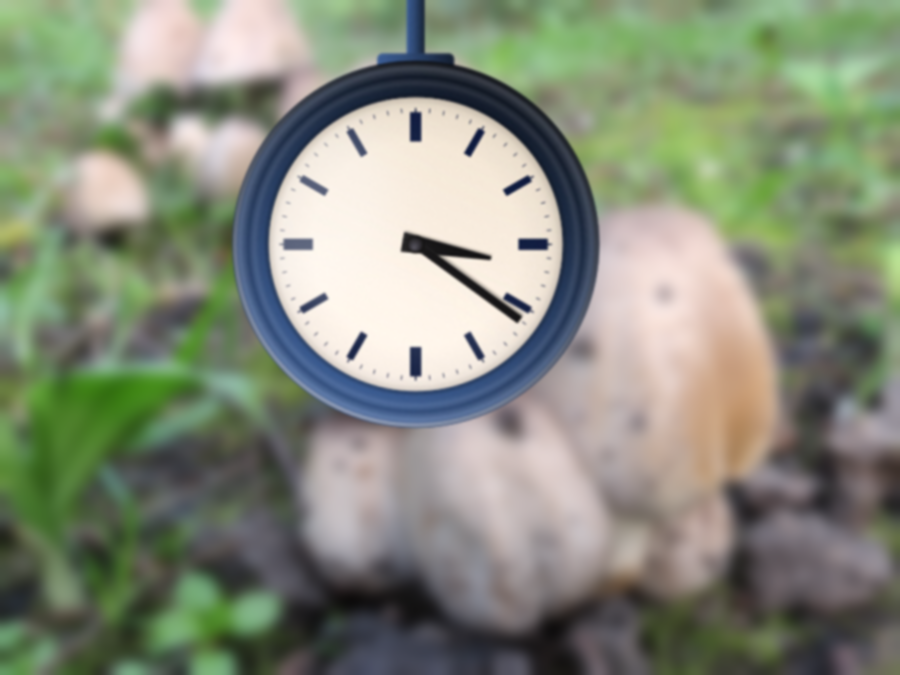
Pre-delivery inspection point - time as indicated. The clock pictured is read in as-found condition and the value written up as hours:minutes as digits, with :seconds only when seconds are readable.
3:21
